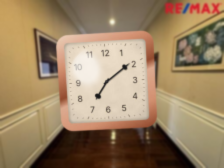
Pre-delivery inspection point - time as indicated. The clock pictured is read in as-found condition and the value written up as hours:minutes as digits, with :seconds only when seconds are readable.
7:09
